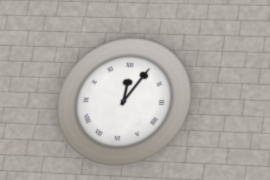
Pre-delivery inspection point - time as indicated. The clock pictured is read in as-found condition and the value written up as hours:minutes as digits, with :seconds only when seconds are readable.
12:05
